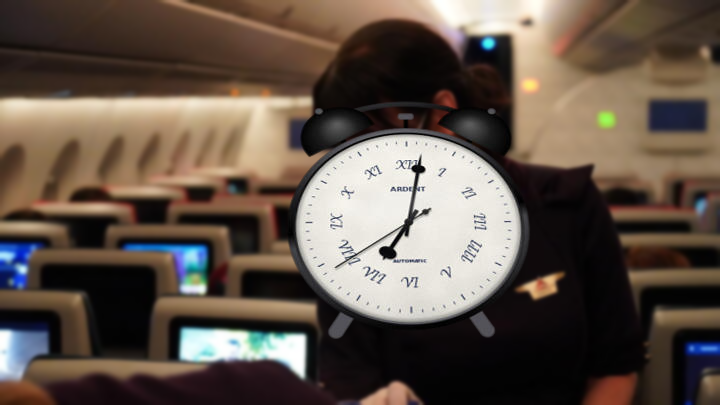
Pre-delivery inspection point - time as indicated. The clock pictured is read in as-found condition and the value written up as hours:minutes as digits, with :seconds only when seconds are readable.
7:01:39
